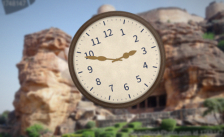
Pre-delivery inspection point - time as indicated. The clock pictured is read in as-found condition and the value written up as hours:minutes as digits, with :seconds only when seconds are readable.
2:49
